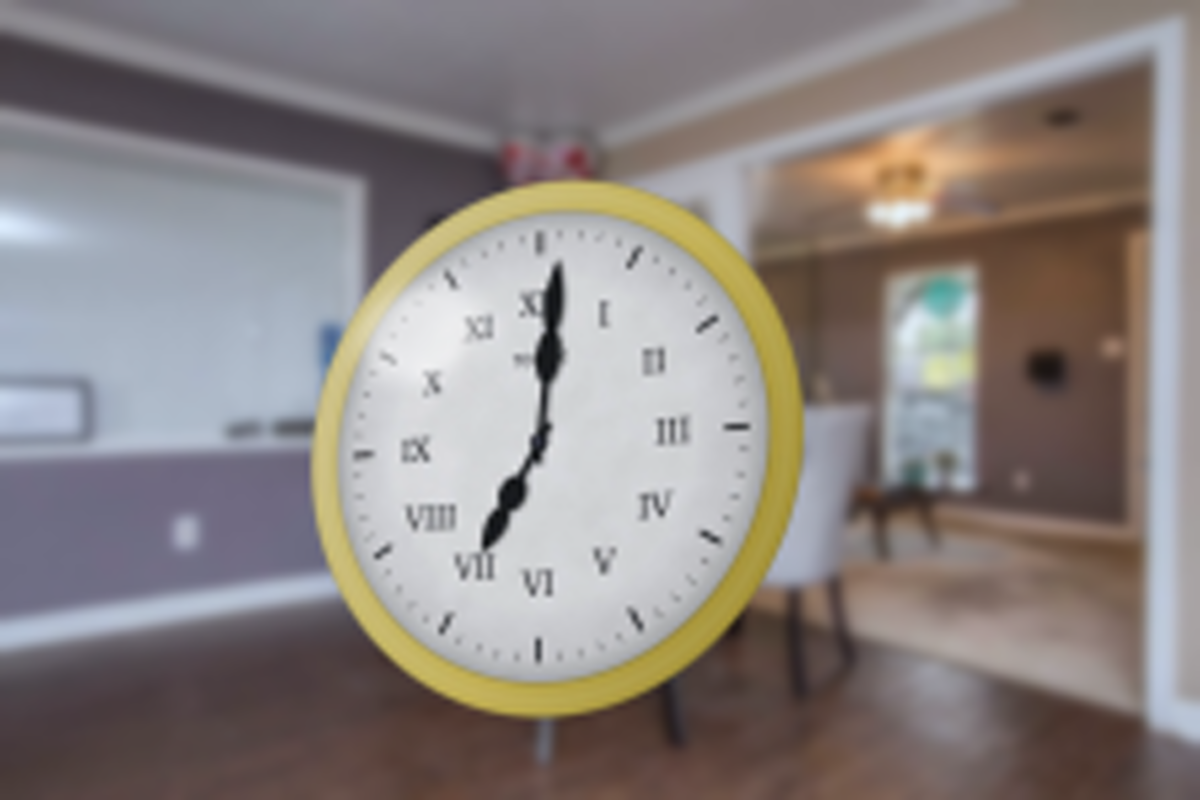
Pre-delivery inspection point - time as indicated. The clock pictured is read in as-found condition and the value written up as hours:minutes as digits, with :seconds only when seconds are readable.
7:01
